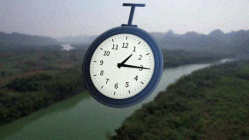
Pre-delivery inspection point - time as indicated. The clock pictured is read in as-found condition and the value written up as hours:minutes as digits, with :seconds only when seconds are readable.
1:15
